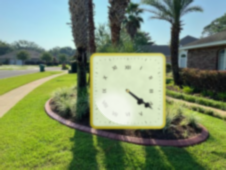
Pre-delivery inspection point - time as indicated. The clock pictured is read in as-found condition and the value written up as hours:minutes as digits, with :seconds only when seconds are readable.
4:21
